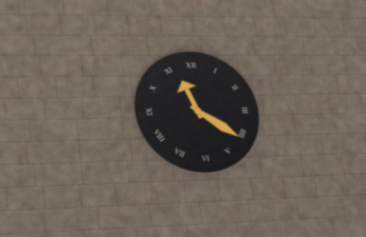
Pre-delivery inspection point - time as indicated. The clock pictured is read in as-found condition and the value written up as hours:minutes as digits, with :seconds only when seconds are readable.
11:21
